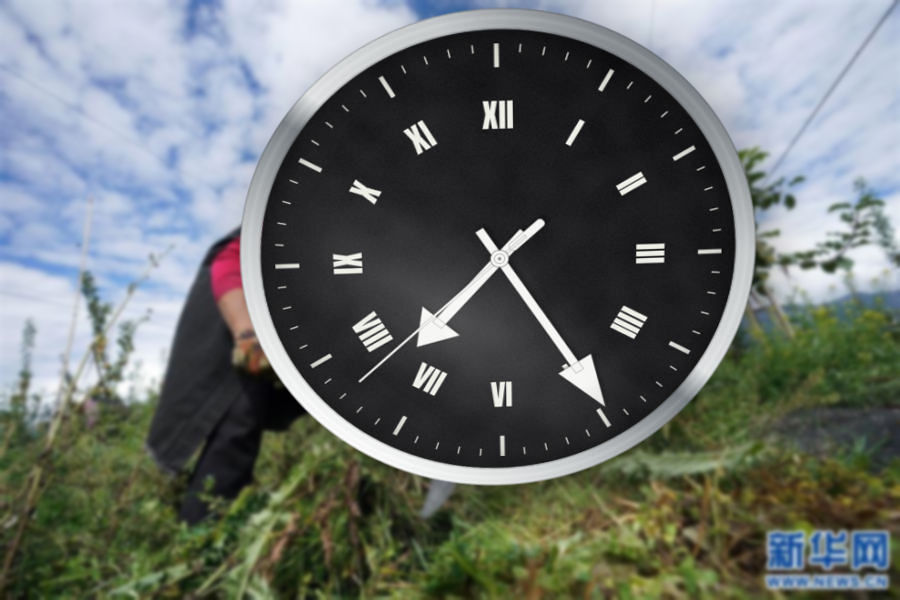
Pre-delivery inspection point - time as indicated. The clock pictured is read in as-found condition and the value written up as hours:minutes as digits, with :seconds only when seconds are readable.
7:24:38
